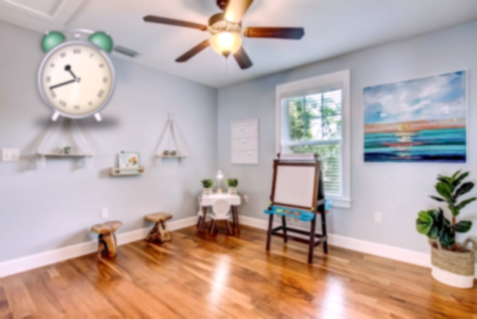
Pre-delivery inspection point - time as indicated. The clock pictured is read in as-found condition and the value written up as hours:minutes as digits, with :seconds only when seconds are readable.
10:42
